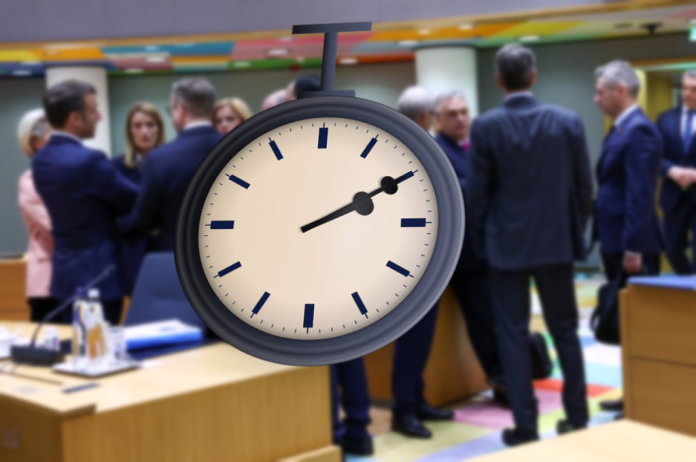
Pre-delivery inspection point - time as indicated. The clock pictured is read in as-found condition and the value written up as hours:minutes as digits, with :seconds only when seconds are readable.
2:10
